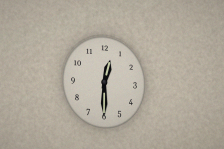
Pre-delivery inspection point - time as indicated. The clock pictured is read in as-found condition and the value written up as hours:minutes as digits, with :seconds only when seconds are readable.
12:30
